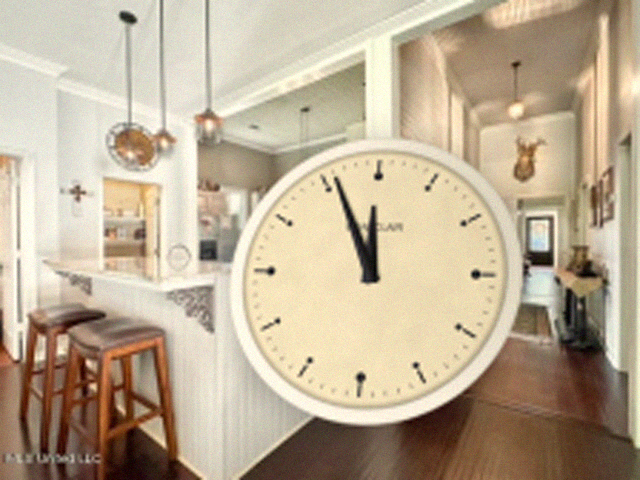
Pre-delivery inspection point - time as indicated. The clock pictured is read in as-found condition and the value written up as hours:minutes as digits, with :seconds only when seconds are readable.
11:56
